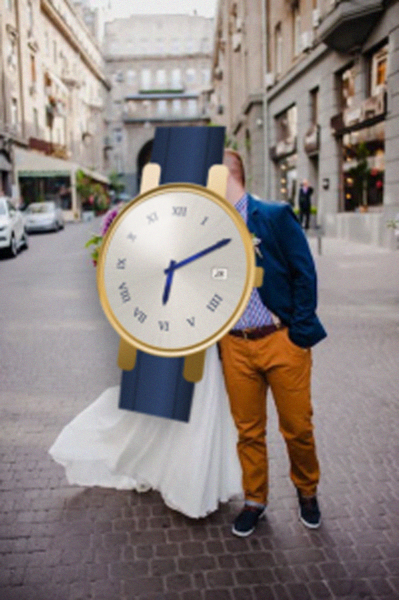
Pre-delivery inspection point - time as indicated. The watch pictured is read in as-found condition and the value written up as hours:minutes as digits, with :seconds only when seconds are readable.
6:10
